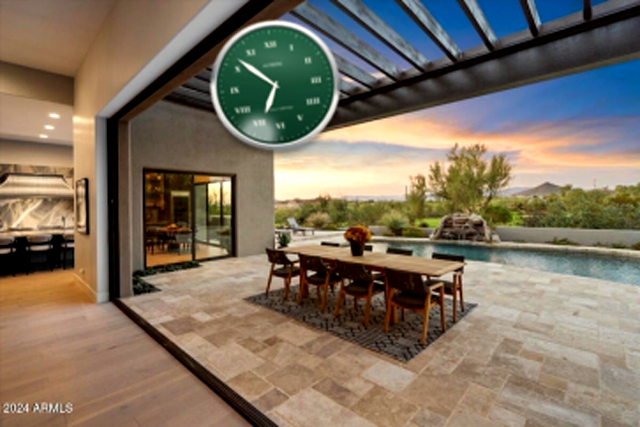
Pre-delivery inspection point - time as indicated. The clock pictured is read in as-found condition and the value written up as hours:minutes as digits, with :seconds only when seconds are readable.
6:52
